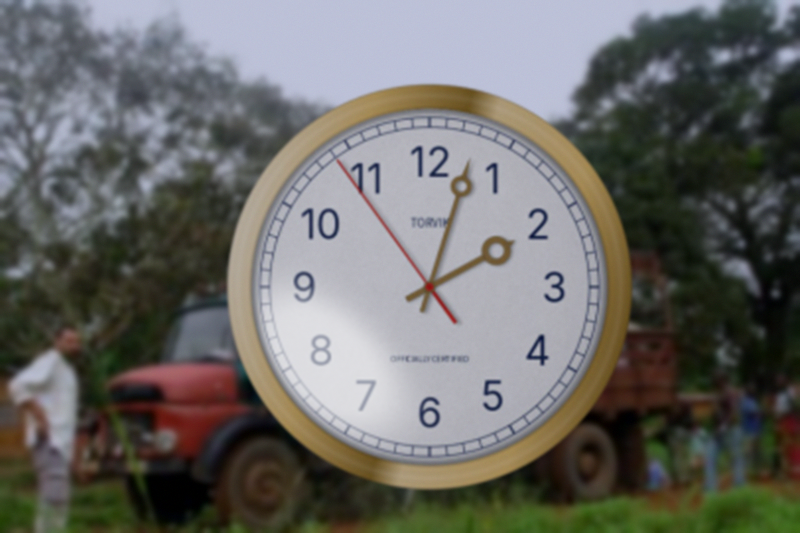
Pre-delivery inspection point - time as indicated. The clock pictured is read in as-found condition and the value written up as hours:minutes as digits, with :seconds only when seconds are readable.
2:02:54
